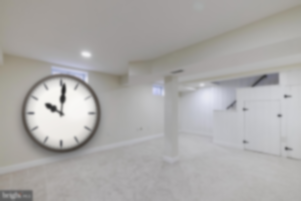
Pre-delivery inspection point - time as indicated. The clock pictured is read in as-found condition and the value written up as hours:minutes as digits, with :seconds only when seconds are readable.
10:01
